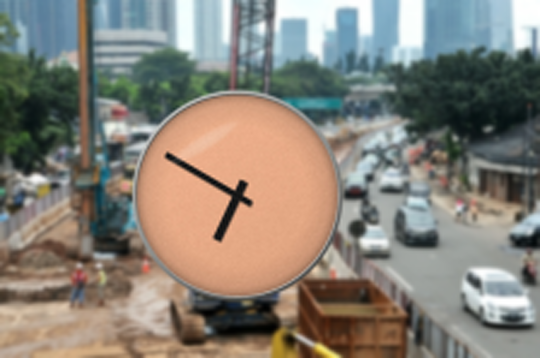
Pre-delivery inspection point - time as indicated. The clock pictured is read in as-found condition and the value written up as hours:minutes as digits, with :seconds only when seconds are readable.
6:50
